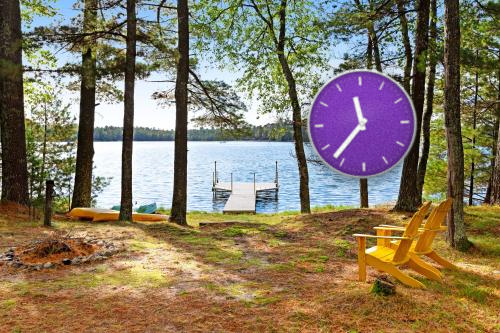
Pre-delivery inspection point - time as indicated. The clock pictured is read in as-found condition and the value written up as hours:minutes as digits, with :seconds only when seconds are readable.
11:37
